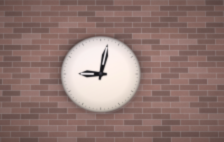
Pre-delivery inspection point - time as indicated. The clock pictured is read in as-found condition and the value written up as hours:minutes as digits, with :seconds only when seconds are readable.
9:02
